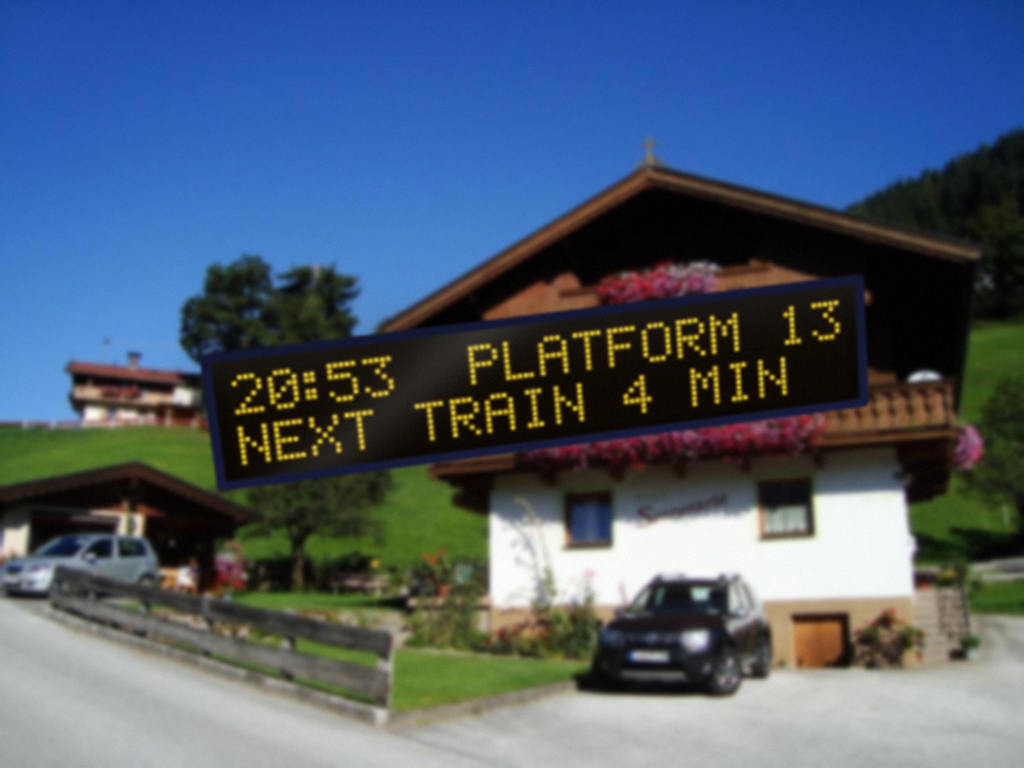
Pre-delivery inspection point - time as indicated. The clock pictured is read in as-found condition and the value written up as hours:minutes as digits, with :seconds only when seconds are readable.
20:53
